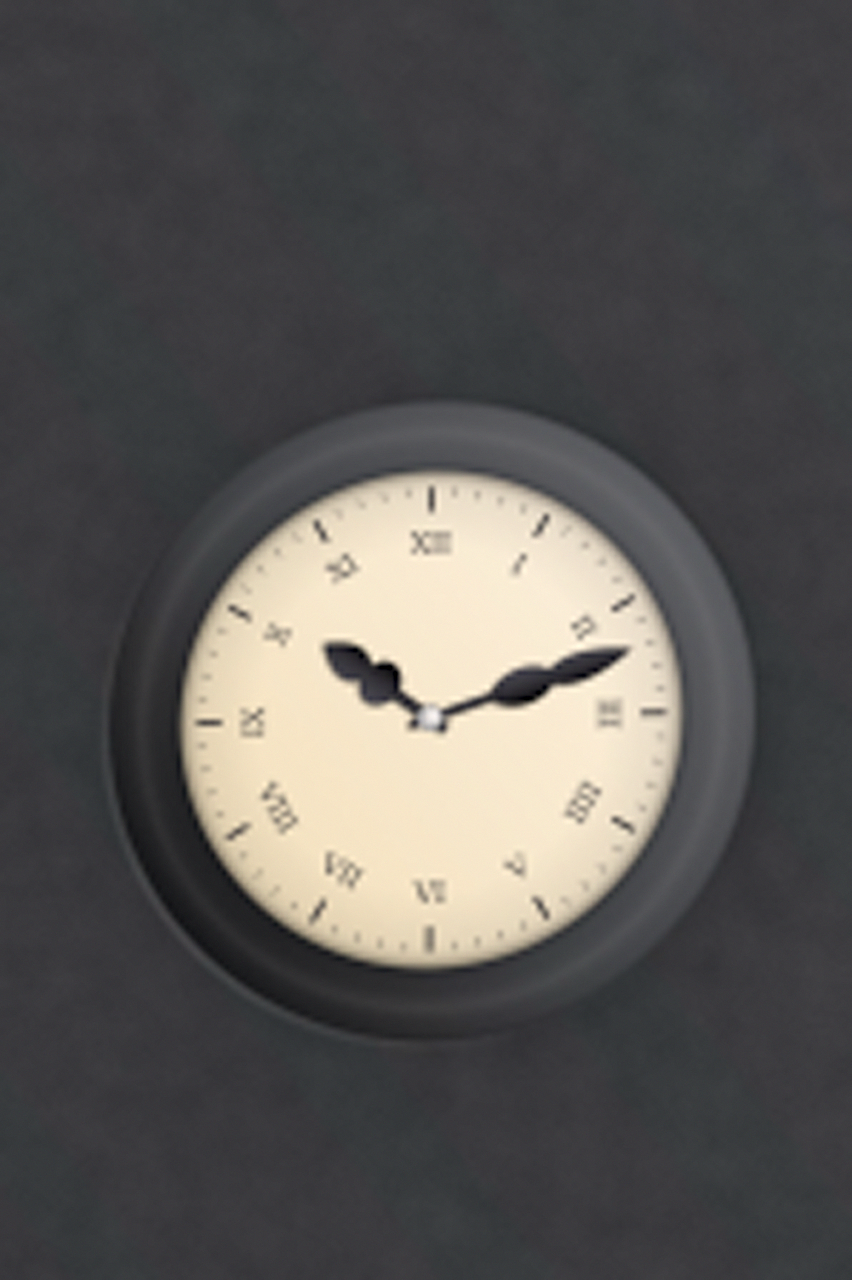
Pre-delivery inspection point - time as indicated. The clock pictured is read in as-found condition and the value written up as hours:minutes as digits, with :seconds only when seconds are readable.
10:12
